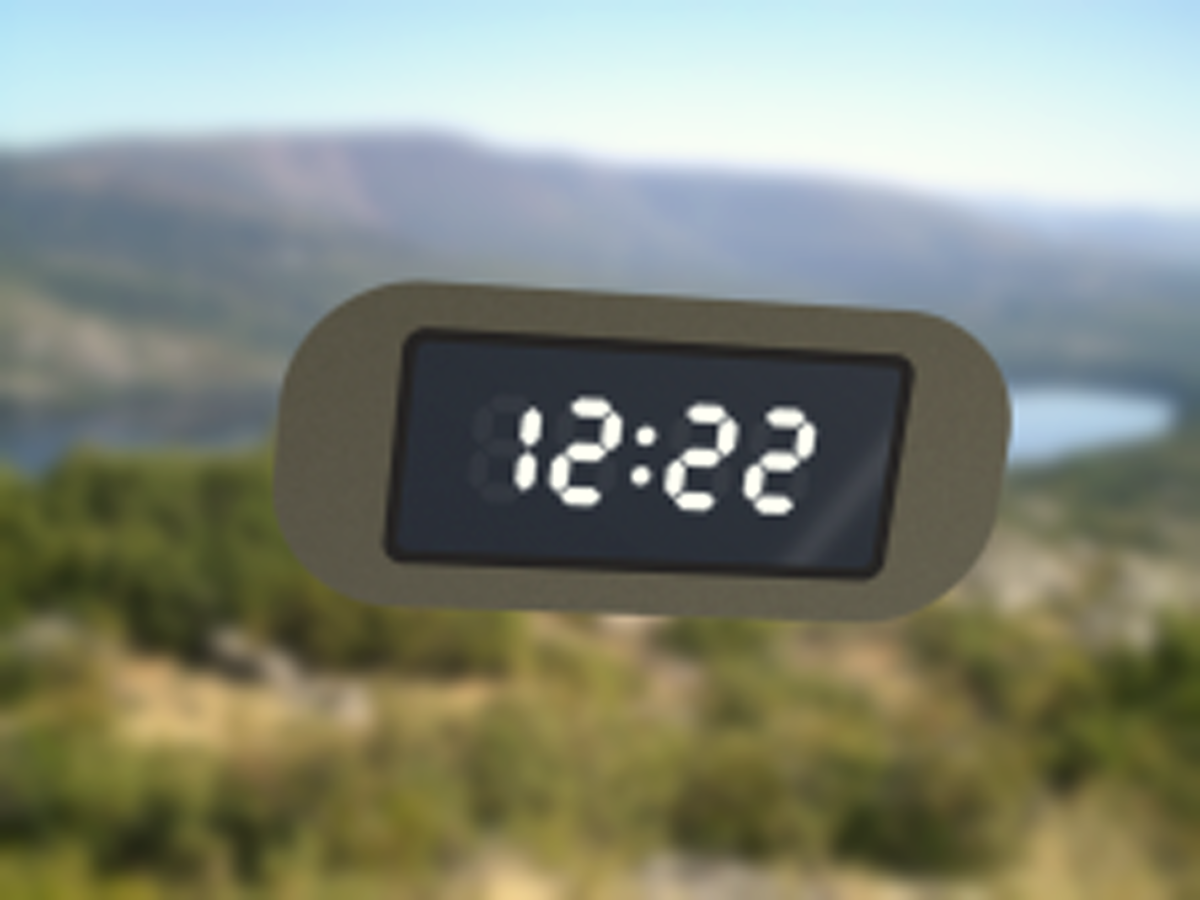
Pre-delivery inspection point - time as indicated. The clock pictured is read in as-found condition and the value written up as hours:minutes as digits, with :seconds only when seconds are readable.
12:22
